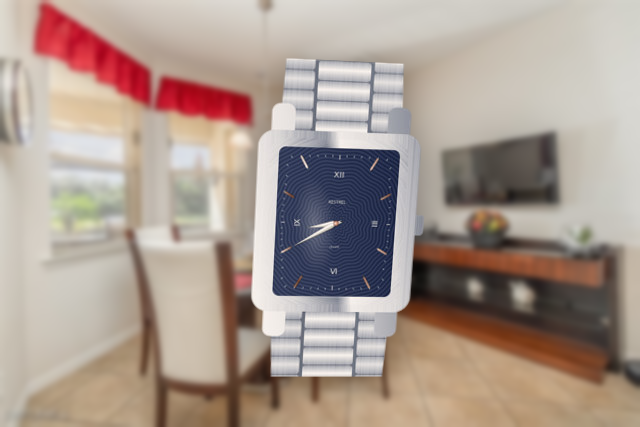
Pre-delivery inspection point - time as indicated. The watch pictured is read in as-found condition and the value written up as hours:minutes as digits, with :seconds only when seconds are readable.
8:40
